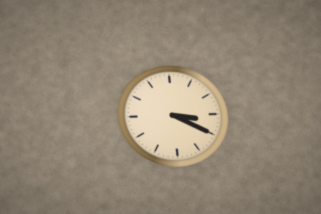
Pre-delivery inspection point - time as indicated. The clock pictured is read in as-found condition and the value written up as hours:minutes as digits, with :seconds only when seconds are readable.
3:20
